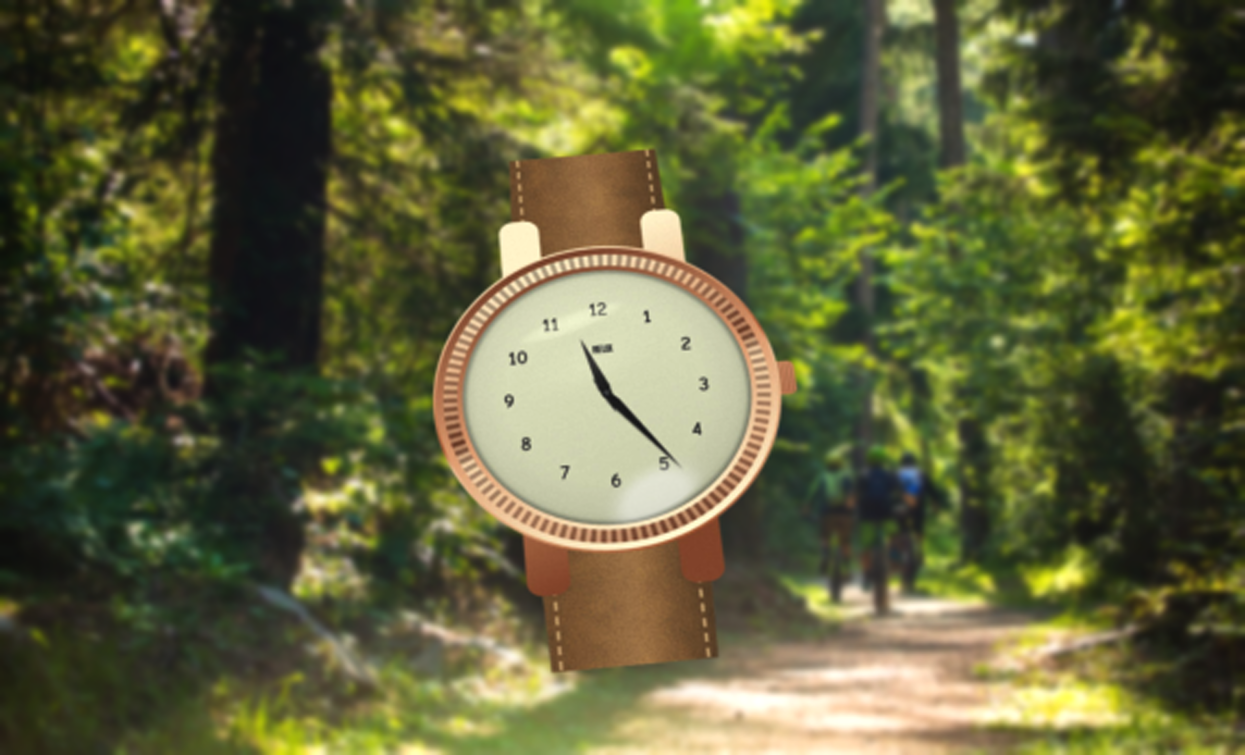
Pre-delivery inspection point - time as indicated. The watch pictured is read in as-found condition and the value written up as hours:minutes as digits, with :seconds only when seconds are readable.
11:24
